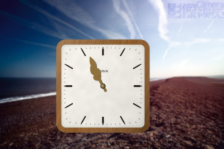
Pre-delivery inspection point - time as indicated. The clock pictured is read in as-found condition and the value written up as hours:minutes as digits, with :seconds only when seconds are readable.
10:56
